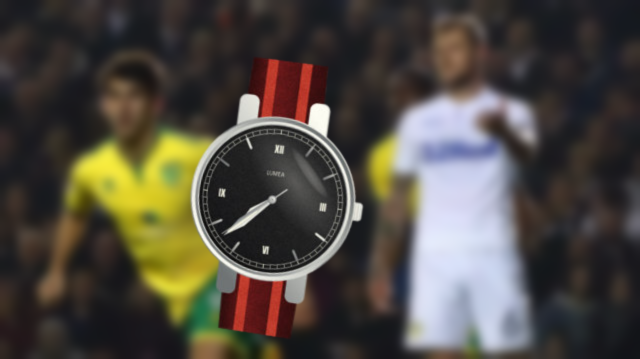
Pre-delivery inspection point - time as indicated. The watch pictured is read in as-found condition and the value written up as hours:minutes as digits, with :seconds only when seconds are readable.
7:37:38
